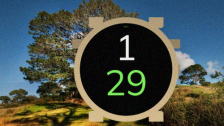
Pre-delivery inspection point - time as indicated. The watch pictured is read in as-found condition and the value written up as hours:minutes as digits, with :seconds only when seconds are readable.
1:29
